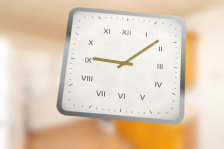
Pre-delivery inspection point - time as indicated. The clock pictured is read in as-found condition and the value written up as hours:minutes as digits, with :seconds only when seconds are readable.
9:08
